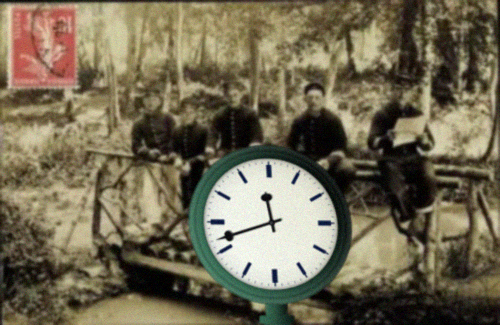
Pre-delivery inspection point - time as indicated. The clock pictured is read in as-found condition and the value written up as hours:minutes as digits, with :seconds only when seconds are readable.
11:42
